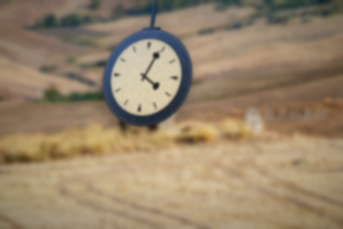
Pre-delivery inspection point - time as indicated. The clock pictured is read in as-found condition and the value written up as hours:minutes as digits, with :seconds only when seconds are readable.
4:04
